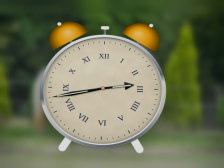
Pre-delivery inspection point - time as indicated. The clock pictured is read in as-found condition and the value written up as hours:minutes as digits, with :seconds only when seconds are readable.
2:43
